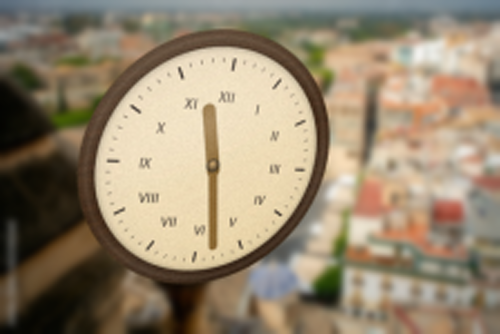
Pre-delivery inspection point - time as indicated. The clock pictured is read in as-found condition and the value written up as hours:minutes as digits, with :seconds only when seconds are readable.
11:28
